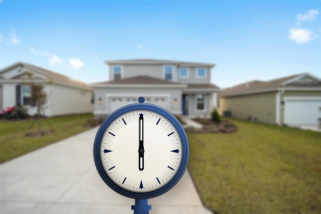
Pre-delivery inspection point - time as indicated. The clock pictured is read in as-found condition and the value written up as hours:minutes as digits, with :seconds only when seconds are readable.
6:00
